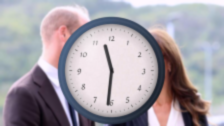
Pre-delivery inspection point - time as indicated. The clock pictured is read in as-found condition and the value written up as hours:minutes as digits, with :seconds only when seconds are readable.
11:31
